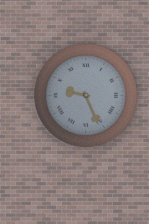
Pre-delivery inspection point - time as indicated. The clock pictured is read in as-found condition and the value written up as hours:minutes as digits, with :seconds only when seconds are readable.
9:26
